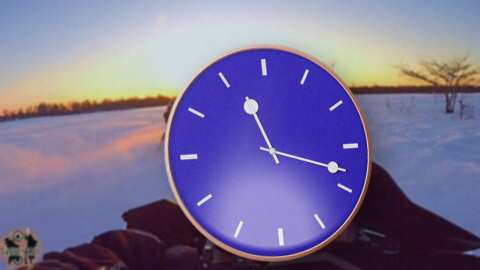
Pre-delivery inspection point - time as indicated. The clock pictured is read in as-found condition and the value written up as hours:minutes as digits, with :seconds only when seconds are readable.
11:18
